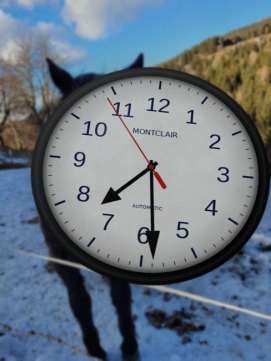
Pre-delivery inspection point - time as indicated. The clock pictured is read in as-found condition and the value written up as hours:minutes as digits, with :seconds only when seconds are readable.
7:28:54
